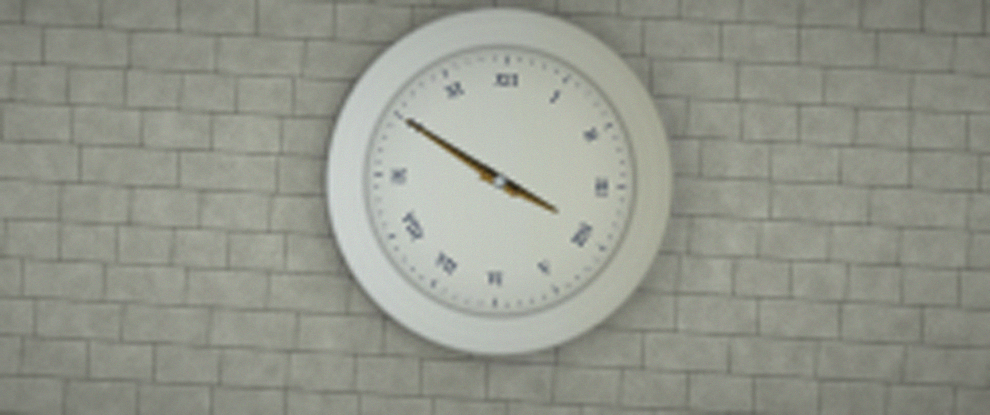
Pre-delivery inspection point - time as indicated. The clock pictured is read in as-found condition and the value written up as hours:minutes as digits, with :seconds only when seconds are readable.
3:50
